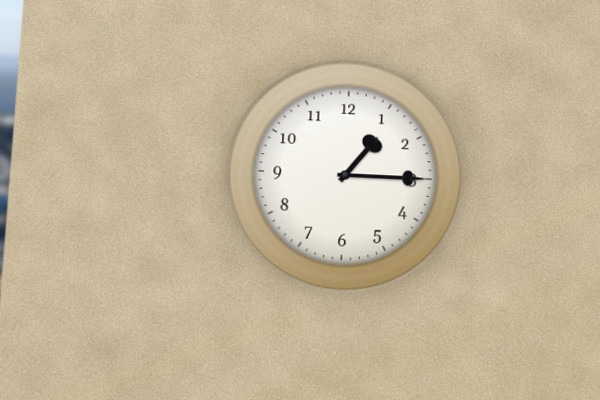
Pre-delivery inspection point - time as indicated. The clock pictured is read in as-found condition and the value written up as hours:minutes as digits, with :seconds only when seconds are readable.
1:15
